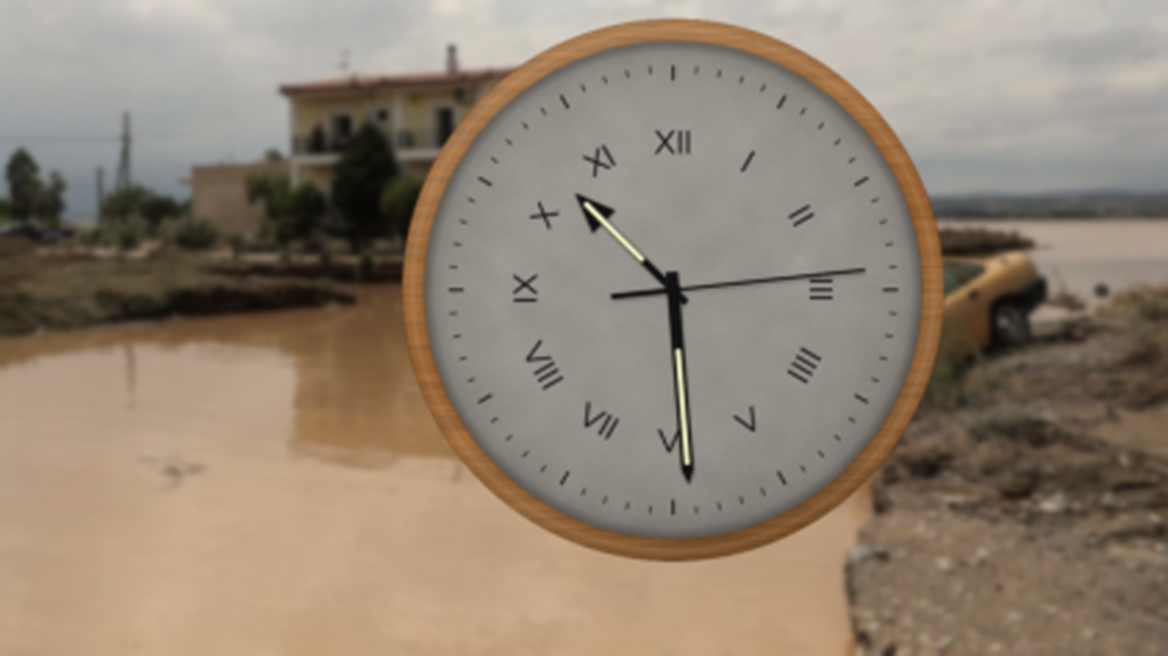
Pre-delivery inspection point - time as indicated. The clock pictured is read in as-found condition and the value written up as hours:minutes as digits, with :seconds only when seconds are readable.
10:29:14
